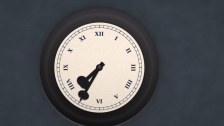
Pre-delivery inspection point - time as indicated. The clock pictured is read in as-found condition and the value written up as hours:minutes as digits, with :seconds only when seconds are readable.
7:35
